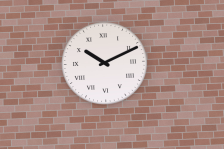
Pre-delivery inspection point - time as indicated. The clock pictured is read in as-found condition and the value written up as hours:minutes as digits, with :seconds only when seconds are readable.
10:11
